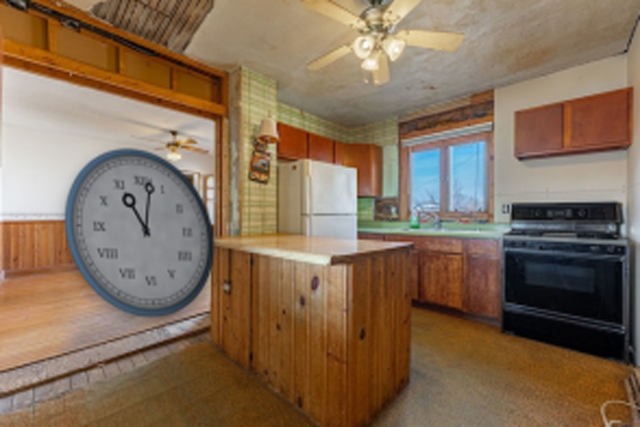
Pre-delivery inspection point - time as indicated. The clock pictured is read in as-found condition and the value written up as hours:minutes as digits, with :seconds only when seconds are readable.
11:02
